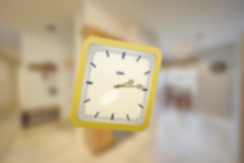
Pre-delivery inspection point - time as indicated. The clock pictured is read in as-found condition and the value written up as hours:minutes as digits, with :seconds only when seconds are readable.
2:14
